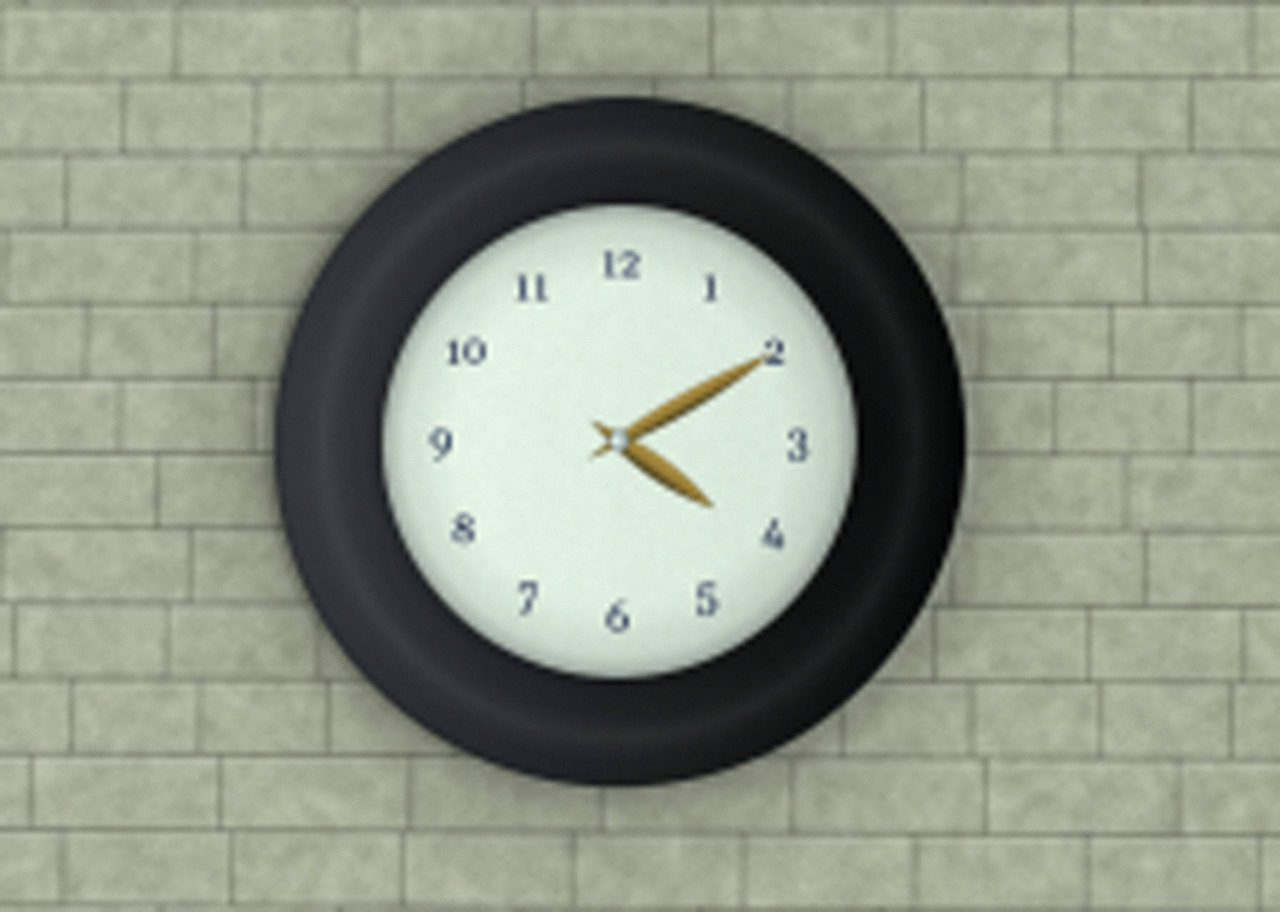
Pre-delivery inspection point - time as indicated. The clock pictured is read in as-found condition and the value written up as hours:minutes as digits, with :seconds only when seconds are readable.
4:10
